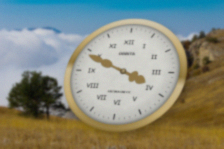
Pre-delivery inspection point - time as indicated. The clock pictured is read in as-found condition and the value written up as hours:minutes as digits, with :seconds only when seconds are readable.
3:49
